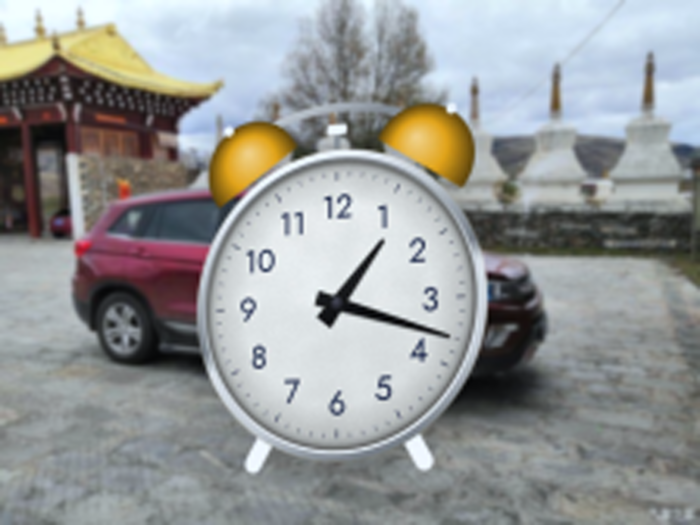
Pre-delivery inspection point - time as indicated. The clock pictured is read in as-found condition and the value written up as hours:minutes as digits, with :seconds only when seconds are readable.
1:18
